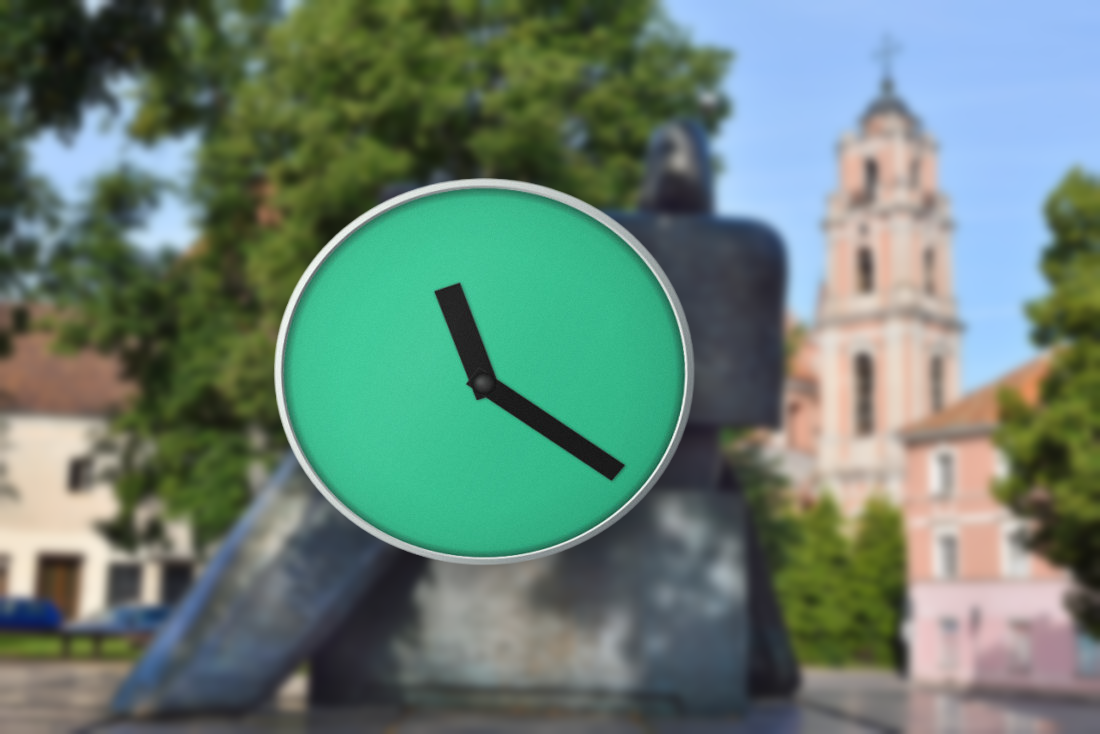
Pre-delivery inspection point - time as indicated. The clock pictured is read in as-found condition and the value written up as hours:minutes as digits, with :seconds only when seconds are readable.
11:21
